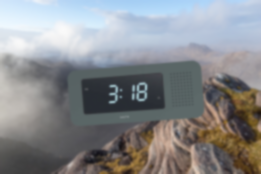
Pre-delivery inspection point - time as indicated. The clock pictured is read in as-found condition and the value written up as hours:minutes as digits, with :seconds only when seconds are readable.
3:18
